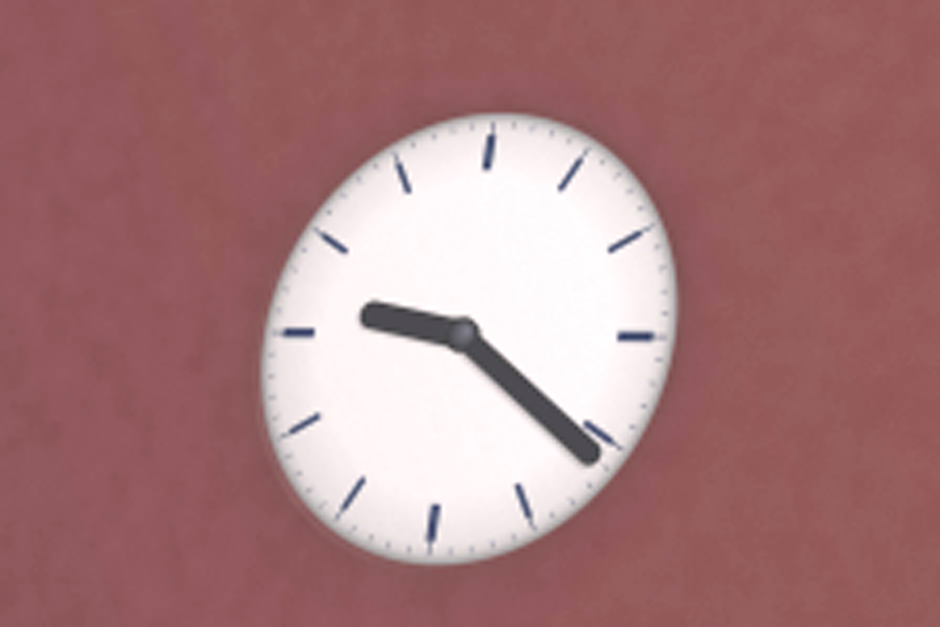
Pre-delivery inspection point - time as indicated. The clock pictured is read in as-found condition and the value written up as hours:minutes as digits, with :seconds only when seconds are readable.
9:21
